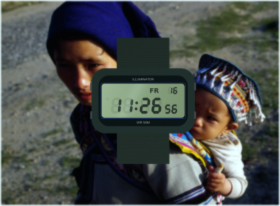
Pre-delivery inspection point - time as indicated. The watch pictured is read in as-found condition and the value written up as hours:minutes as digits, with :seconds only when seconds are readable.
11:26:56
